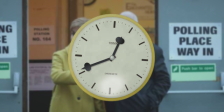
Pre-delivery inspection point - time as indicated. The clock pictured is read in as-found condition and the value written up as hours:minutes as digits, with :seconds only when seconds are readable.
12:41
